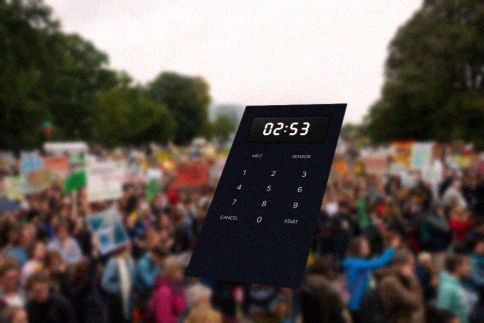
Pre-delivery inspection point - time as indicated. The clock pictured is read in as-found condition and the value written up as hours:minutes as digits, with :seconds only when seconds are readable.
2:53
